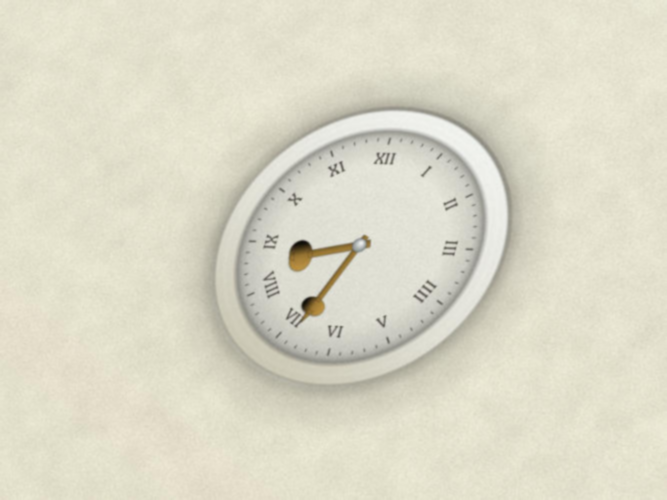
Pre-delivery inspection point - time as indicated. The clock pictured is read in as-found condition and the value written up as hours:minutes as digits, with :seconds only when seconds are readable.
8:34
